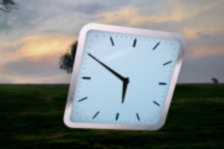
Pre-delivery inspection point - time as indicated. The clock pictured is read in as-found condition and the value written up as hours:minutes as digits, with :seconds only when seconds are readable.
5:50
